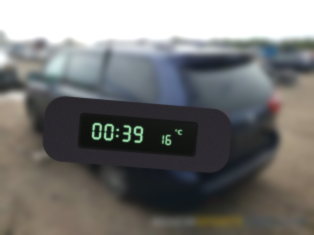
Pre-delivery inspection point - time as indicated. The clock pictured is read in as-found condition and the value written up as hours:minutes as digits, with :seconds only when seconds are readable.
0:39
